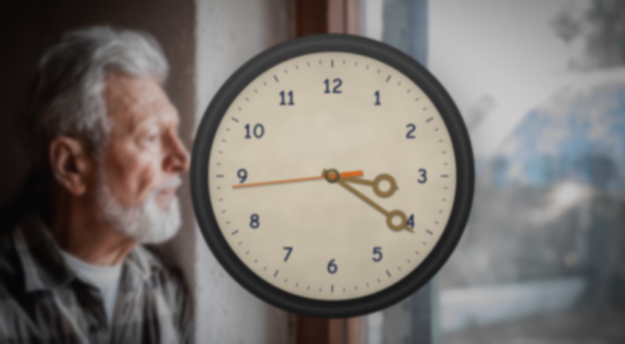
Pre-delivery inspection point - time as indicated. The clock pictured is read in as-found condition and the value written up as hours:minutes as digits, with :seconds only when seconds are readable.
3:20:44
